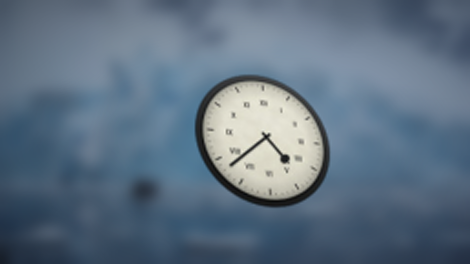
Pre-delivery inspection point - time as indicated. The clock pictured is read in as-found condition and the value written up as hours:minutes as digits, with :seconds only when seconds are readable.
4:38
